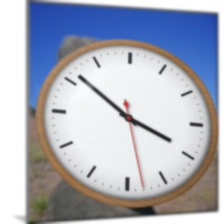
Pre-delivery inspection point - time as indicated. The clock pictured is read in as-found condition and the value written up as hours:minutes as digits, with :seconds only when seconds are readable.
3:51:28
